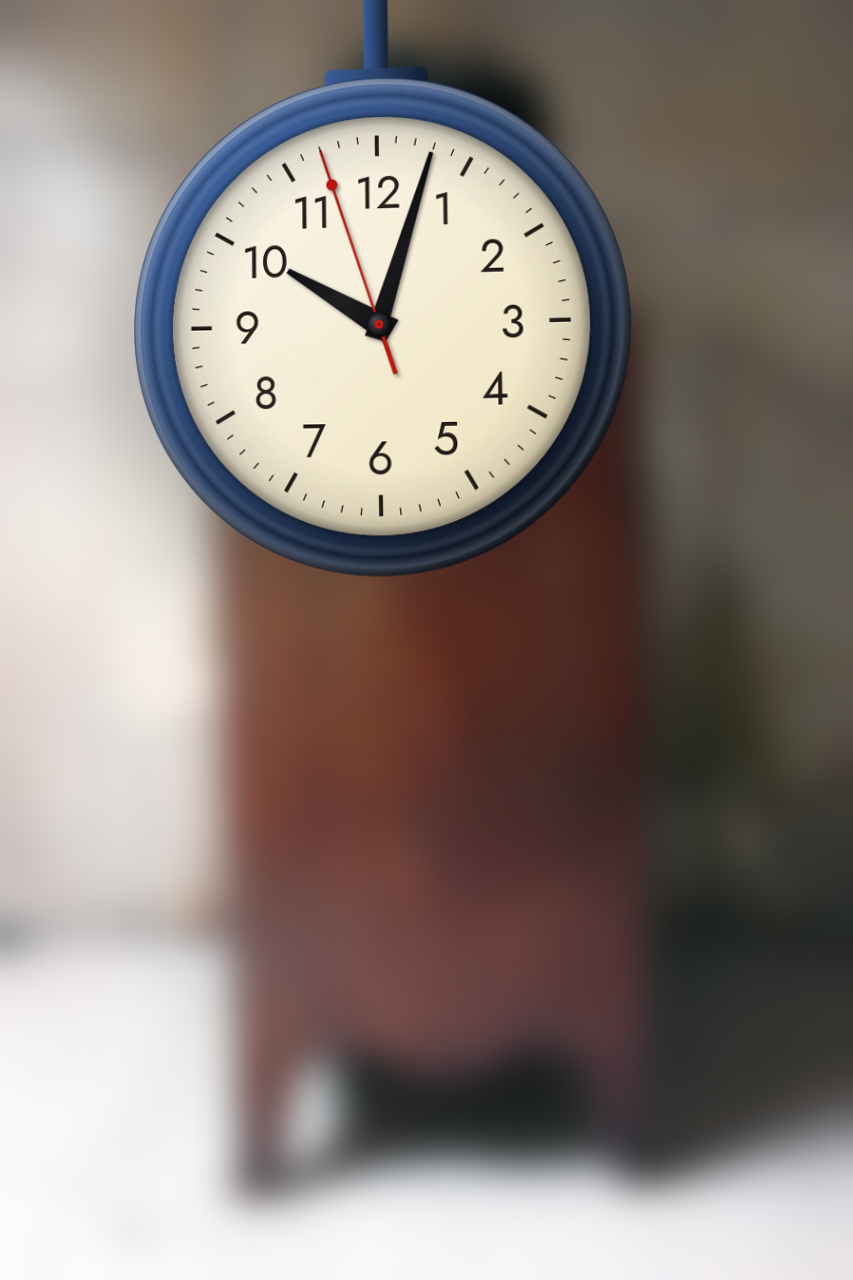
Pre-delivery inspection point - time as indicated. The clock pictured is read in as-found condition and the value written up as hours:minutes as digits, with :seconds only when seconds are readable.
10:02:57
